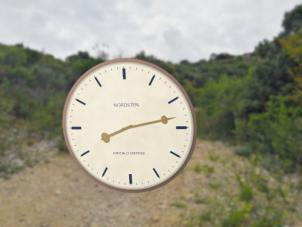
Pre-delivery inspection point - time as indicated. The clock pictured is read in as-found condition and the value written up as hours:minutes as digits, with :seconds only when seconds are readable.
8:13
